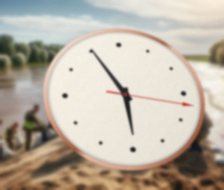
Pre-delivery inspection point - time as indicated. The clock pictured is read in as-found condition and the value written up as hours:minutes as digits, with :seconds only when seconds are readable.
5:55:17
